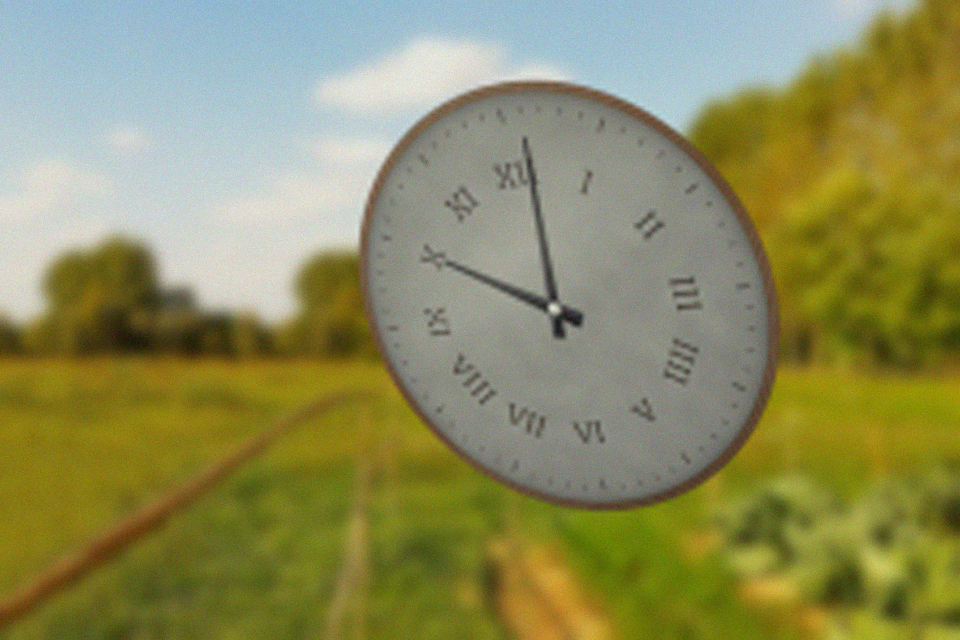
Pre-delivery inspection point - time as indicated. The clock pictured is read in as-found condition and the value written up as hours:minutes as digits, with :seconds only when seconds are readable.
10:01
